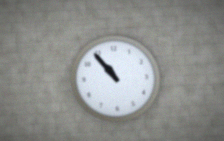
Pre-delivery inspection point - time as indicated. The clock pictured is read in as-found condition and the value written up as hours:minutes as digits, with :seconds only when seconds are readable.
10:54
